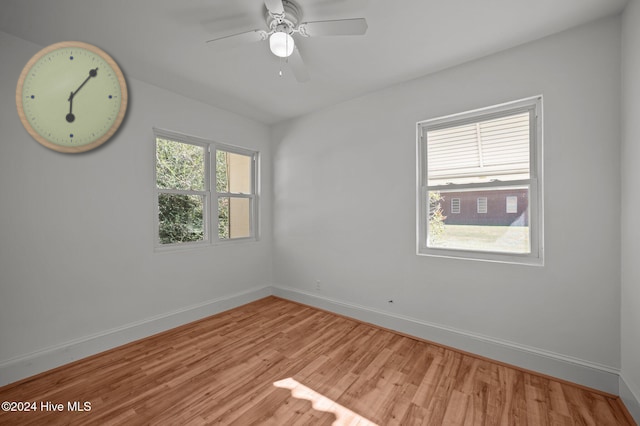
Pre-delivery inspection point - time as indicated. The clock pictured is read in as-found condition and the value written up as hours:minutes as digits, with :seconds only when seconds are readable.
6:07
